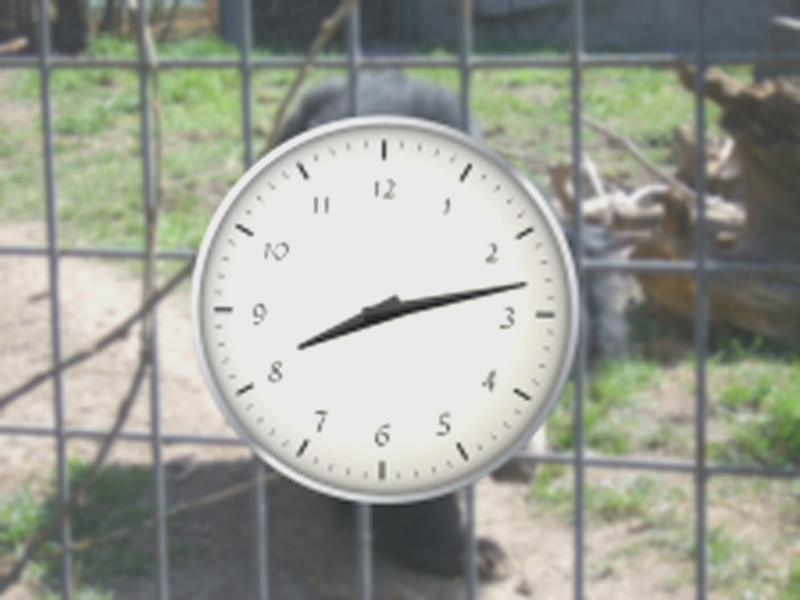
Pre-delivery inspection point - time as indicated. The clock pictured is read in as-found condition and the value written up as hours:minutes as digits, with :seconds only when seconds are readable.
8:13
